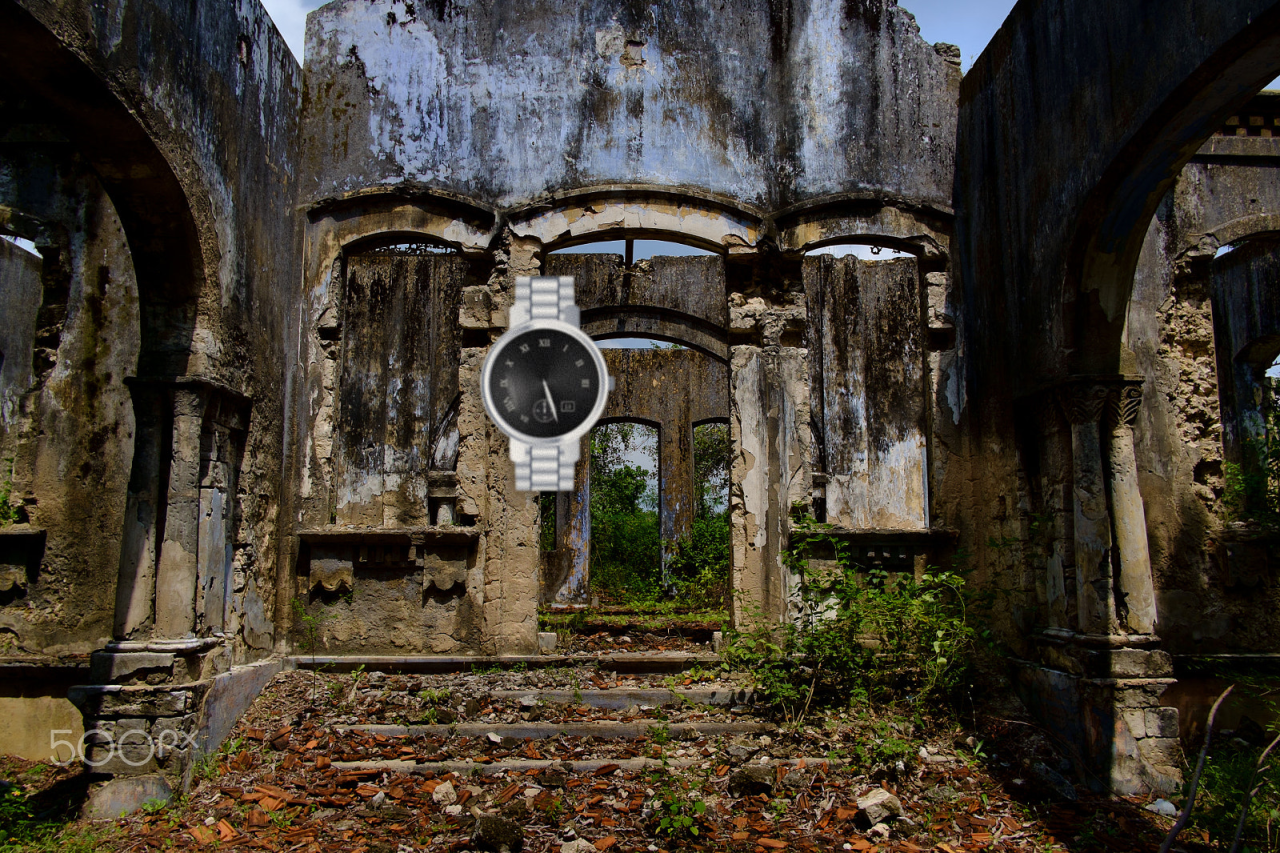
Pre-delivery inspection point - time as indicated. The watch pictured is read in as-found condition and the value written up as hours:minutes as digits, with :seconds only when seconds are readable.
5:27
